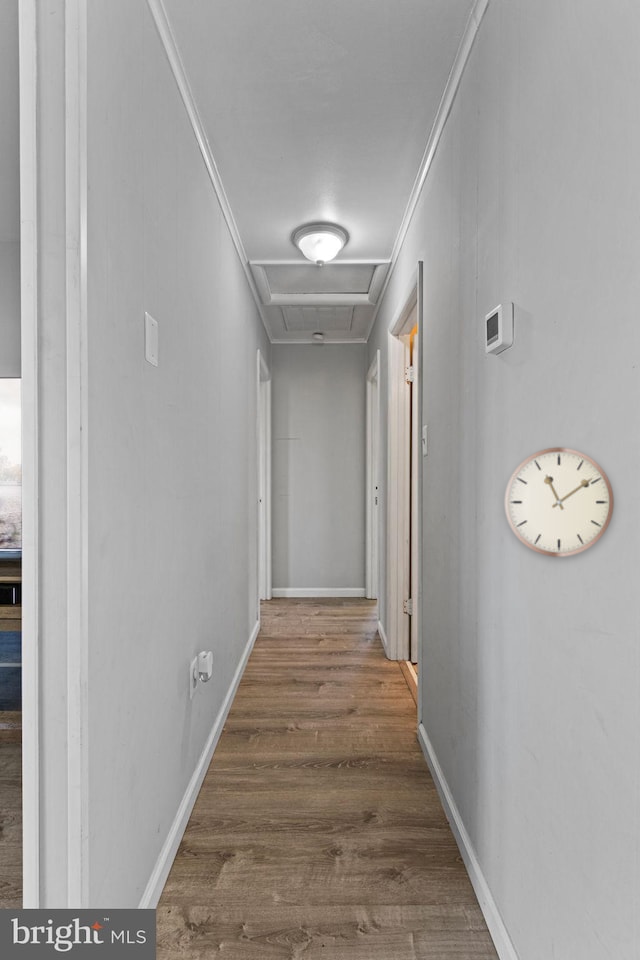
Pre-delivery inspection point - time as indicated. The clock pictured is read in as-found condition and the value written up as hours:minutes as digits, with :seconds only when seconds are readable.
11:09
